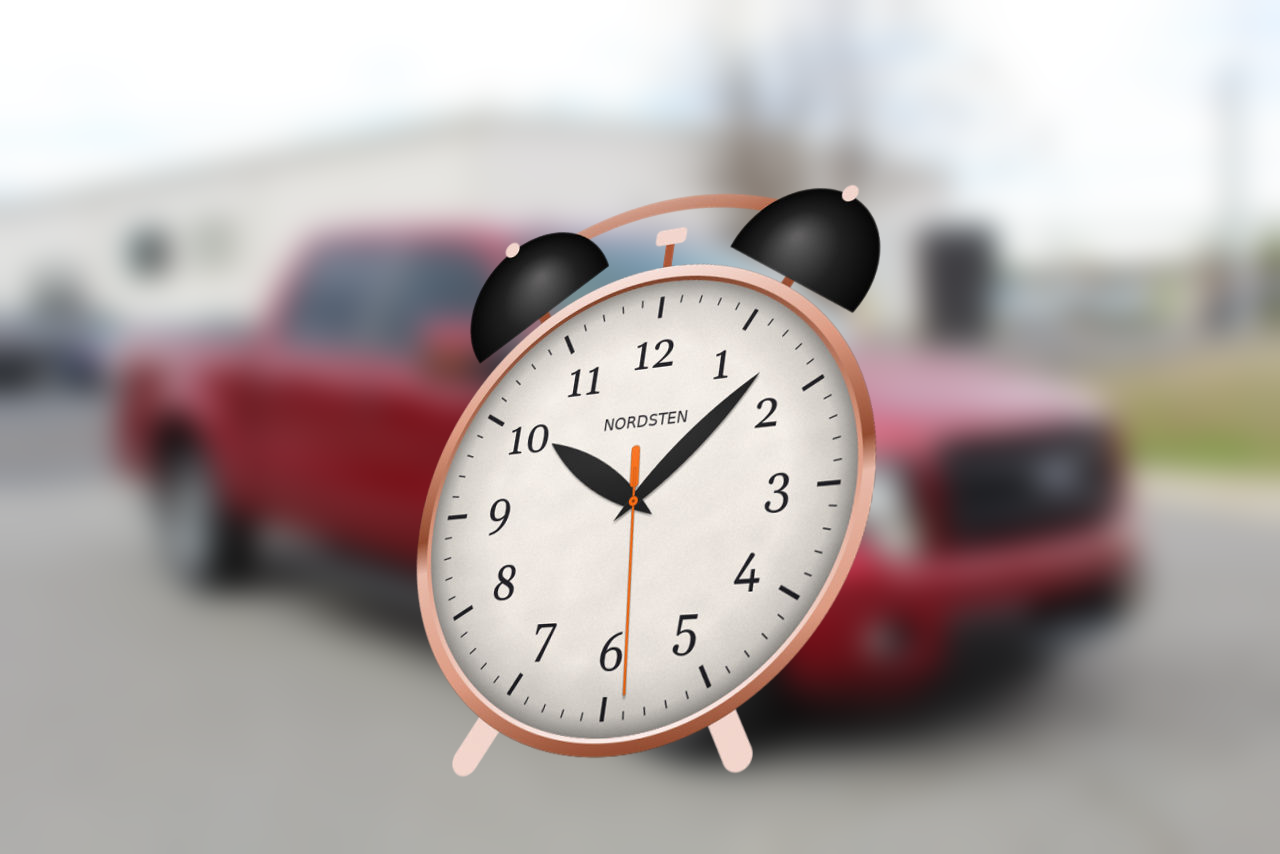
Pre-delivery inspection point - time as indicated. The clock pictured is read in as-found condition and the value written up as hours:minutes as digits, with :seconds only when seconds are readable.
10:07:29
